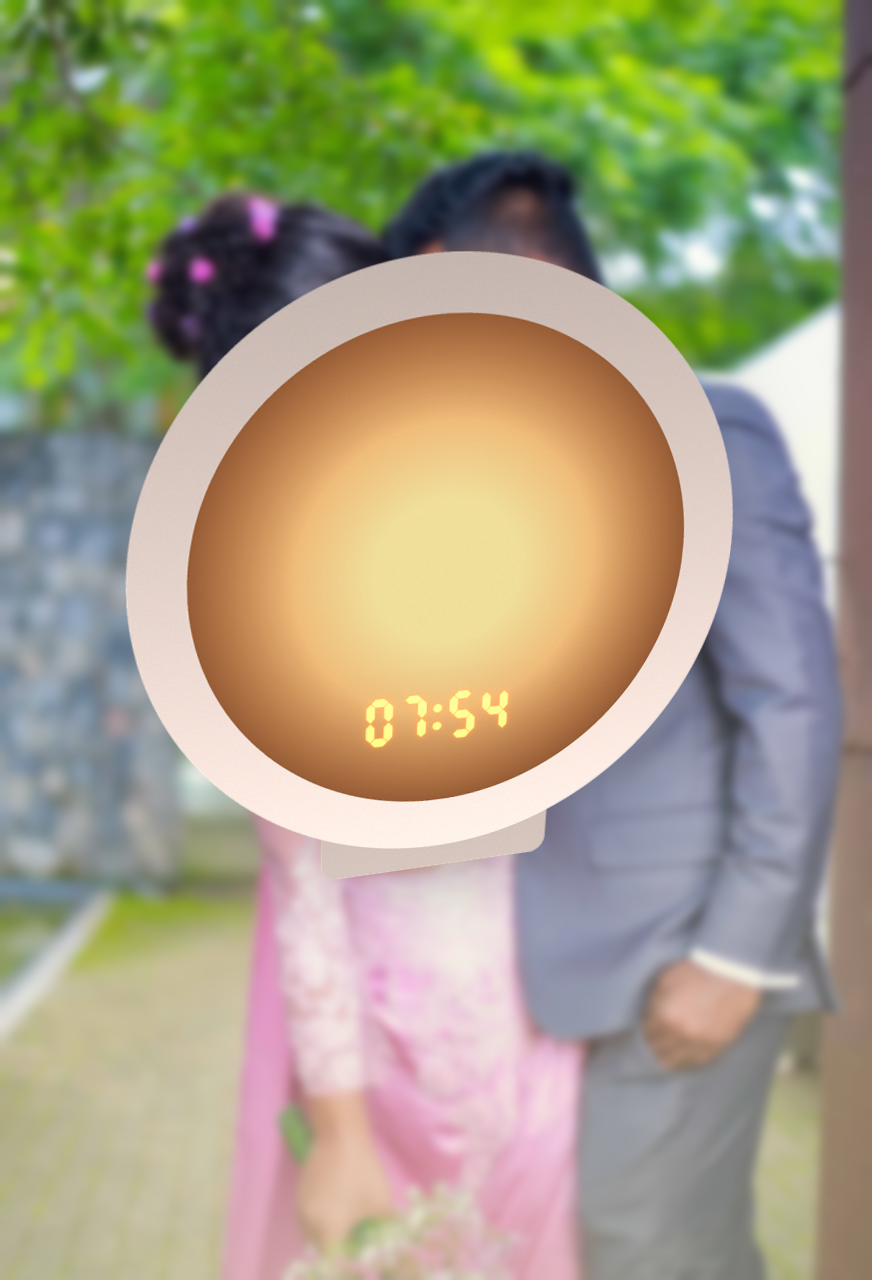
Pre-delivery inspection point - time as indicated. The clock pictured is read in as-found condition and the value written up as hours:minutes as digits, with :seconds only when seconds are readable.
7:54
